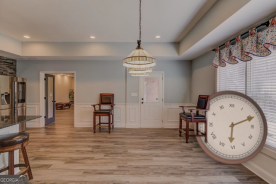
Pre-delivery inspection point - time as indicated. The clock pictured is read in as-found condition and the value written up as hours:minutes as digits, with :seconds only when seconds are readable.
6:11
